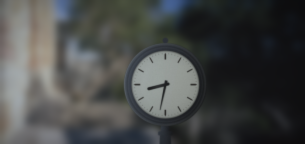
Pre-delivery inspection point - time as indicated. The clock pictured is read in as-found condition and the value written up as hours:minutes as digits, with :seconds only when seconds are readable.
8:32
